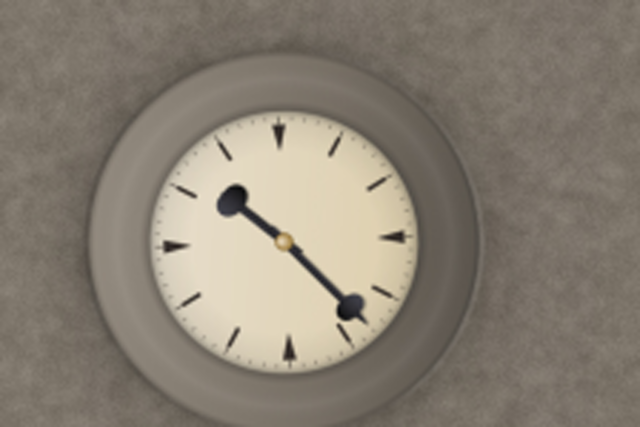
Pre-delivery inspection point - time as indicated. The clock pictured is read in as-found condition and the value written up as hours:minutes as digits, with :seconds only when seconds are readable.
10:23
